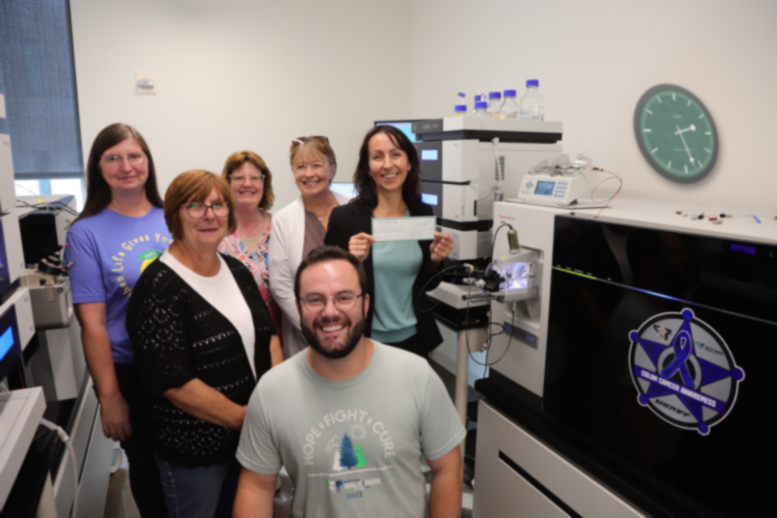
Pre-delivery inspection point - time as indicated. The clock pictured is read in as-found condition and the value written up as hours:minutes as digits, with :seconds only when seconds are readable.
2:27
